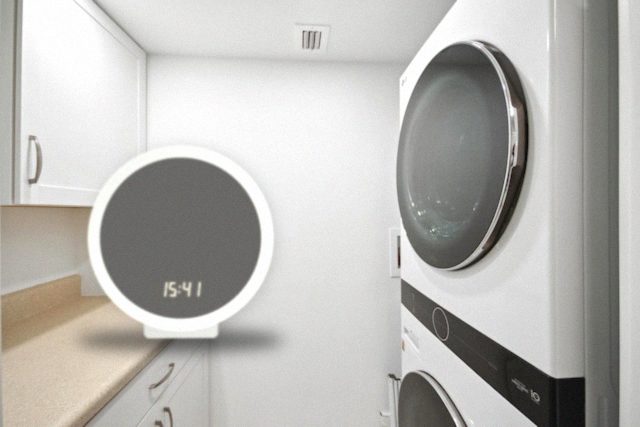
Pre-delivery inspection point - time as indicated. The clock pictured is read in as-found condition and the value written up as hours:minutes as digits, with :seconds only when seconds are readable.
15:41
